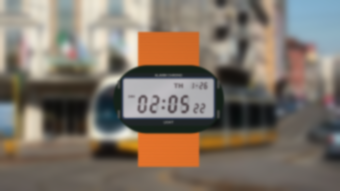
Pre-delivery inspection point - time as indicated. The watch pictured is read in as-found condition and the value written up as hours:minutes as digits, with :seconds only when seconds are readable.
2:05
